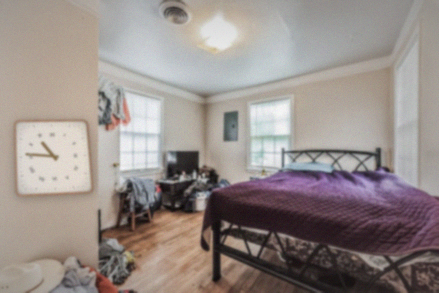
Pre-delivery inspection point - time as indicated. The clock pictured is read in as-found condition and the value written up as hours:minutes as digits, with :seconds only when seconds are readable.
10:46
